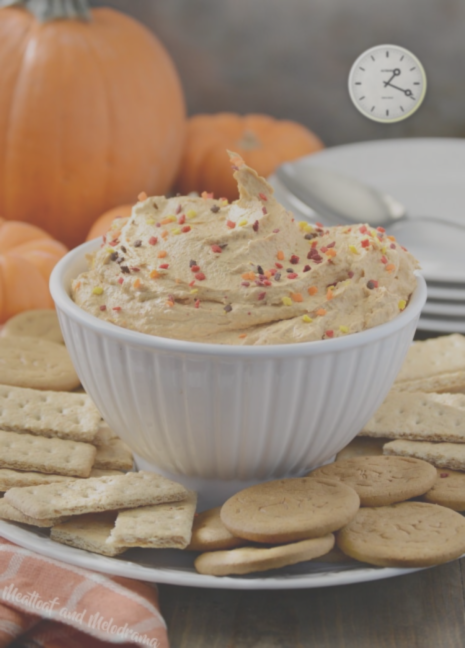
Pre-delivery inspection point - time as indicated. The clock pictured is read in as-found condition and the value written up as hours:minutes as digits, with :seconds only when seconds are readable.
1:19
